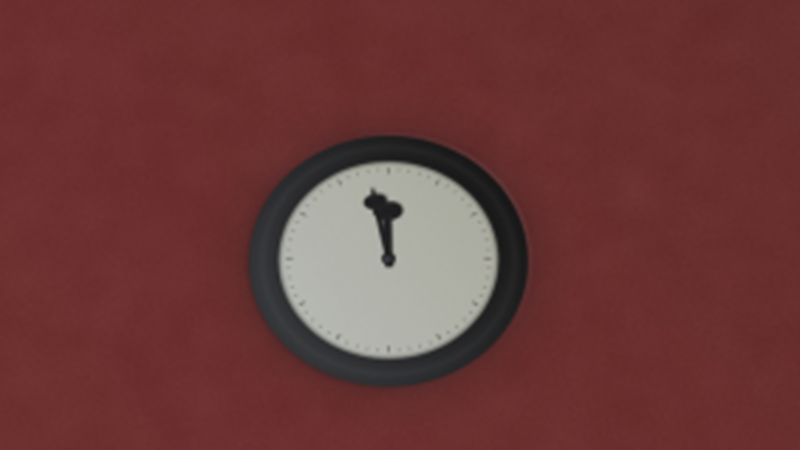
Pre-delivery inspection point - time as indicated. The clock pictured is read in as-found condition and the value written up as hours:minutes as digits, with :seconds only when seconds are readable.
11:58
